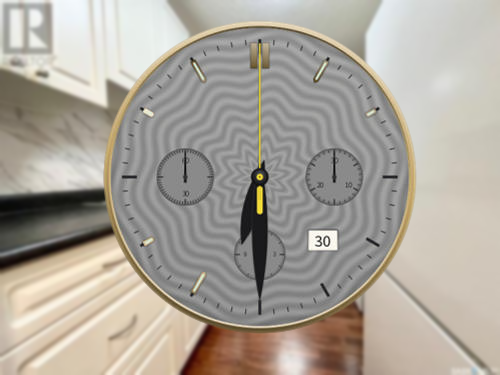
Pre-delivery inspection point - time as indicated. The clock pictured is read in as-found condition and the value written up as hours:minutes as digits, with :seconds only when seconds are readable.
6:30
